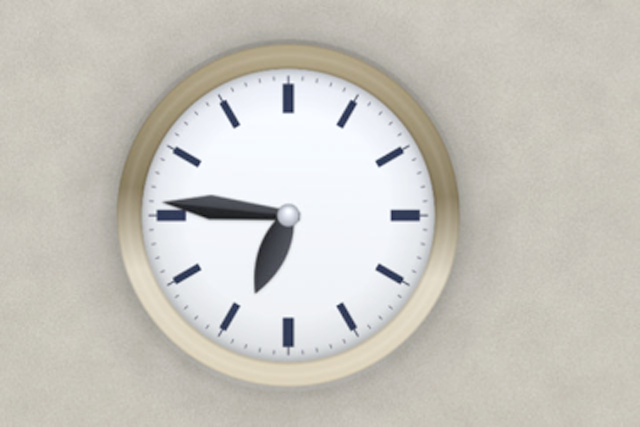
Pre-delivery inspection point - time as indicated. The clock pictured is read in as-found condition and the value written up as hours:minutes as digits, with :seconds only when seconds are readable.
6:46
